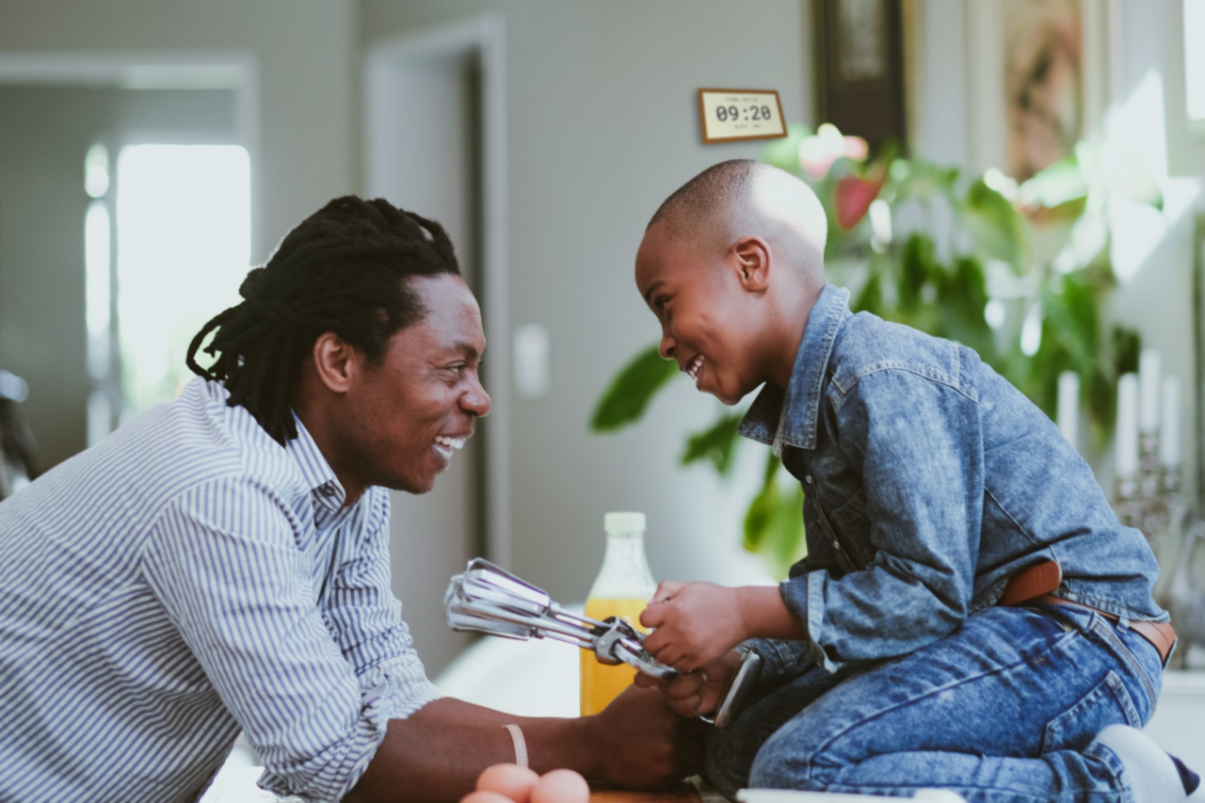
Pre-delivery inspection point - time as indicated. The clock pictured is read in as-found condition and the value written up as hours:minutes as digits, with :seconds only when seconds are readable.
9:20
